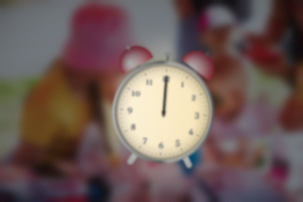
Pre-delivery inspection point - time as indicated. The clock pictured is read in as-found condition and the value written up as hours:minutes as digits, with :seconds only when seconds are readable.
12:00
